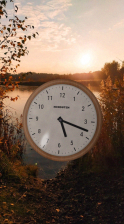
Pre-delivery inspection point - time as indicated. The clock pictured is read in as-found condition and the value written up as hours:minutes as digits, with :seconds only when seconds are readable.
5:18
